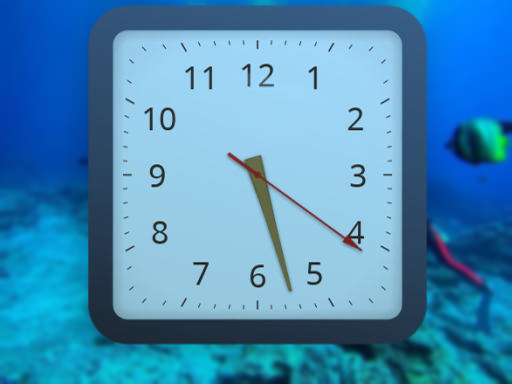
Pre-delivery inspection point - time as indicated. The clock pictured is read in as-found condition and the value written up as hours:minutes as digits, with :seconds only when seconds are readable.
5:27:21
